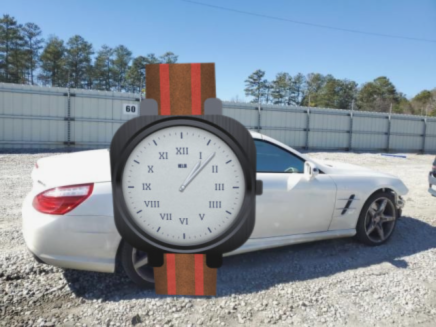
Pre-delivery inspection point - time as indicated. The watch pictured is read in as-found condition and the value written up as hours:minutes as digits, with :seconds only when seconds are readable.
1:07
